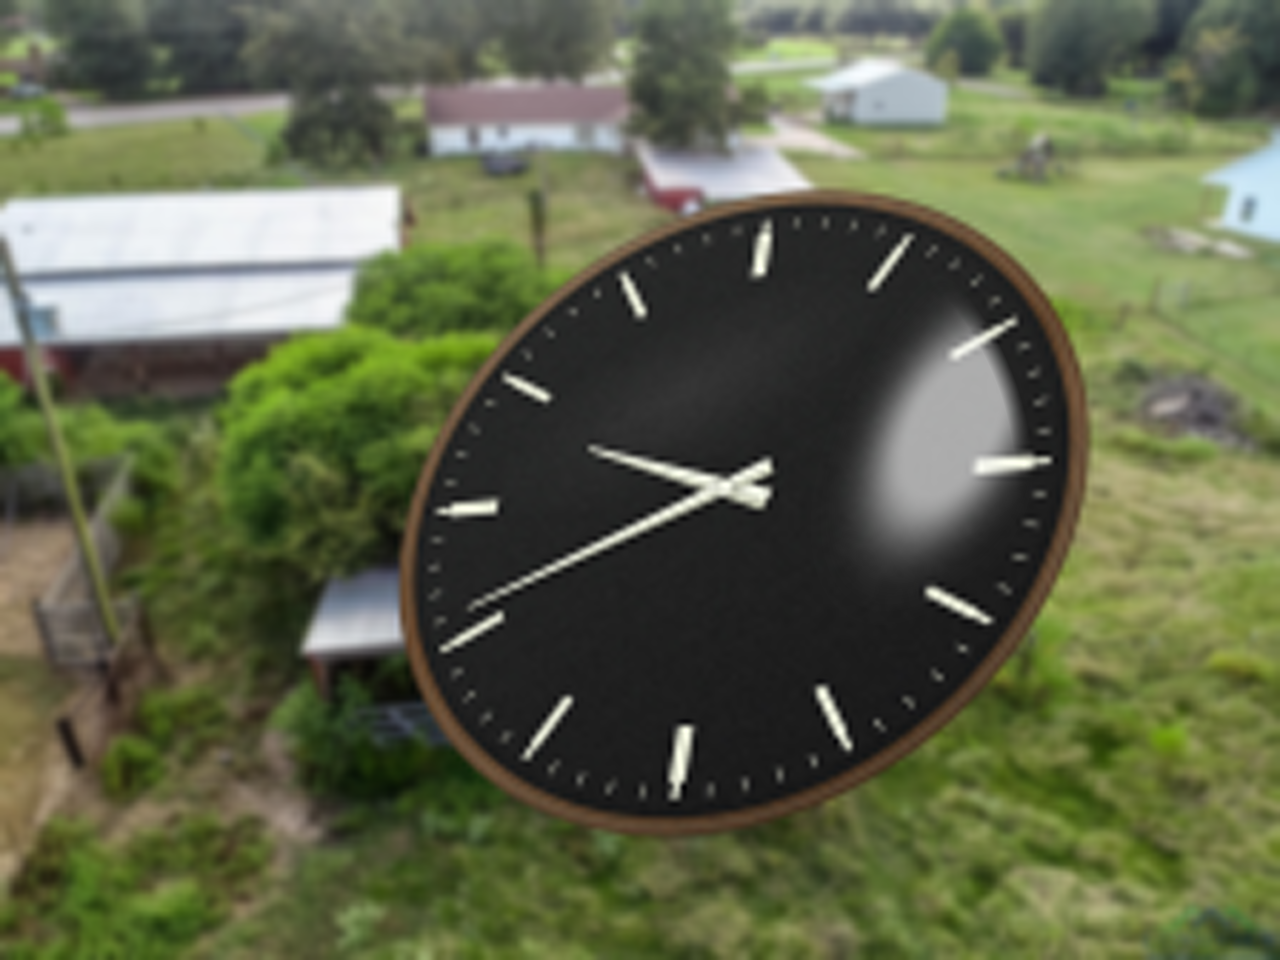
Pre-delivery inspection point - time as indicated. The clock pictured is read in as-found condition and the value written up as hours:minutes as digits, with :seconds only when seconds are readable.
9:41
